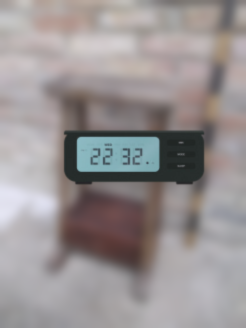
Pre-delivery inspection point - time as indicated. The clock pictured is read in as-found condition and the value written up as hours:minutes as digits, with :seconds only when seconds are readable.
22:32
